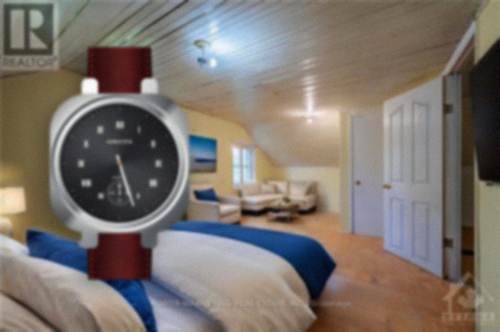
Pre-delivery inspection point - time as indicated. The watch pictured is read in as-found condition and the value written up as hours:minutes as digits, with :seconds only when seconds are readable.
5:27
